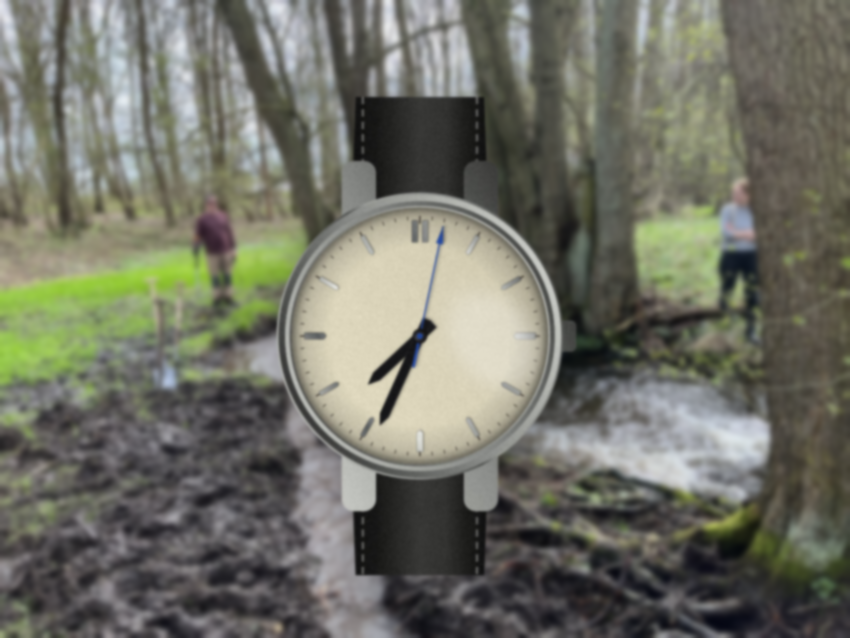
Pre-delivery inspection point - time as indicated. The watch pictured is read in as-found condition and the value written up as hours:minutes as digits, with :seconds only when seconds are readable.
7:34:02
